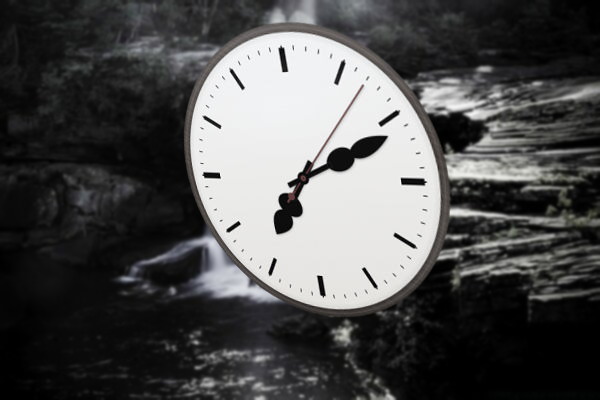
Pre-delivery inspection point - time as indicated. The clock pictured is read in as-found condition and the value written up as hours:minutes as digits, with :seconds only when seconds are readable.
7:11:07
